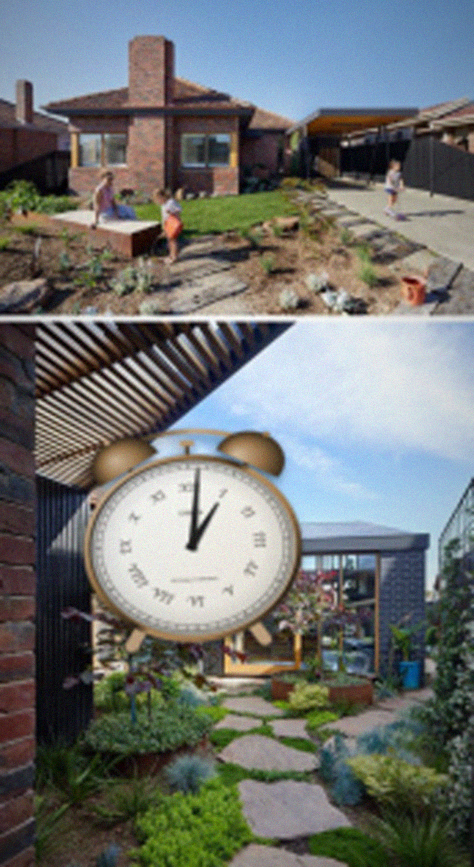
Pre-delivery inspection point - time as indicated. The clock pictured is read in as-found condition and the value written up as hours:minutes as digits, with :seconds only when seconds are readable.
1:01
